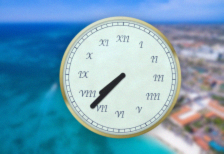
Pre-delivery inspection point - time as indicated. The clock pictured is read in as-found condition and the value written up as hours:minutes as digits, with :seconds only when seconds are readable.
7:37
